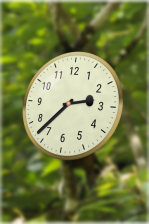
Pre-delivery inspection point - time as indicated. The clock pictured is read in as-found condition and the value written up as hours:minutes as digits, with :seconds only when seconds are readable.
2:37
